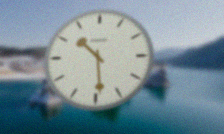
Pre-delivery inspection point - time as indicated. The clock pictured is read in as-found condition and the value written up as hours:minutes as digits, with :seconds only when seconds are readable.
10:29
